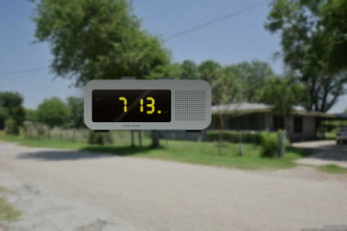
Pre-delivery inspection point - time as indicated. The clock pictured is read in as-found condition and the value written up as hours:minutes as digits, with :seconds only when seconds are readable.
7:13
